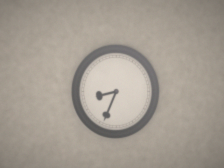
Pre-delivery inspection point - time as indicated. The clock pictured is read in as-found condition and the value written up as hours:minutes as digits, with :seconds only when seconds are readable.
8:34
